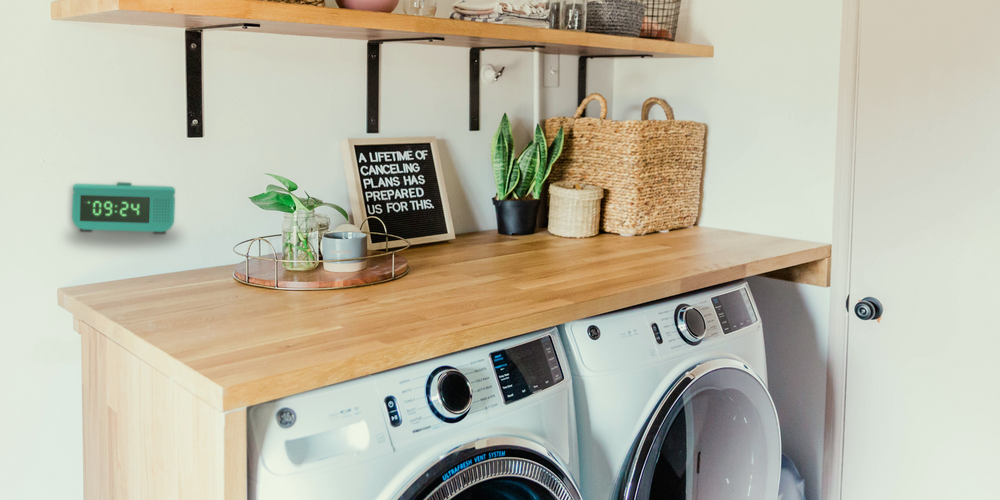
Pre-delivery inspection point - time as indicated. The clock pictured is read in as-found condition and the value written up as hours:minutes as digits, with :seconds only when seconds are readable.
9:24
